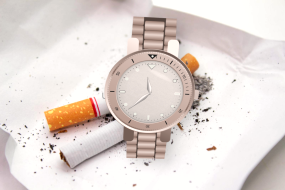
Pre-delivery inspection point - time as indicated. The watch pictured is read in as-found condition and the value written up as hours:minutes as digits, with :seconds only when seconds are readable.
11:38
